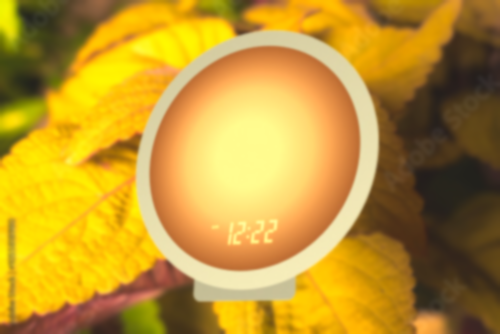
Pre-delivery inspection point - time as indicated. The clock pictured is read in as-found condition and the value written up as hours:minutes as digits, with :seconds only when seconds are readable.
12:22
